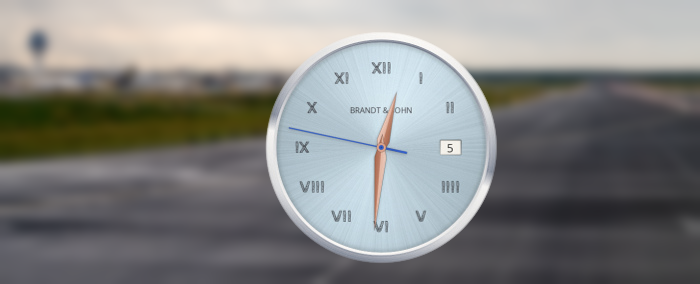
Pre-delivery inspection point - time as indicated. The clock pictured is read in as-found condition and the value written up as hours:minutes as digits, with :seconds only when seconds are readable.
12:30:47
